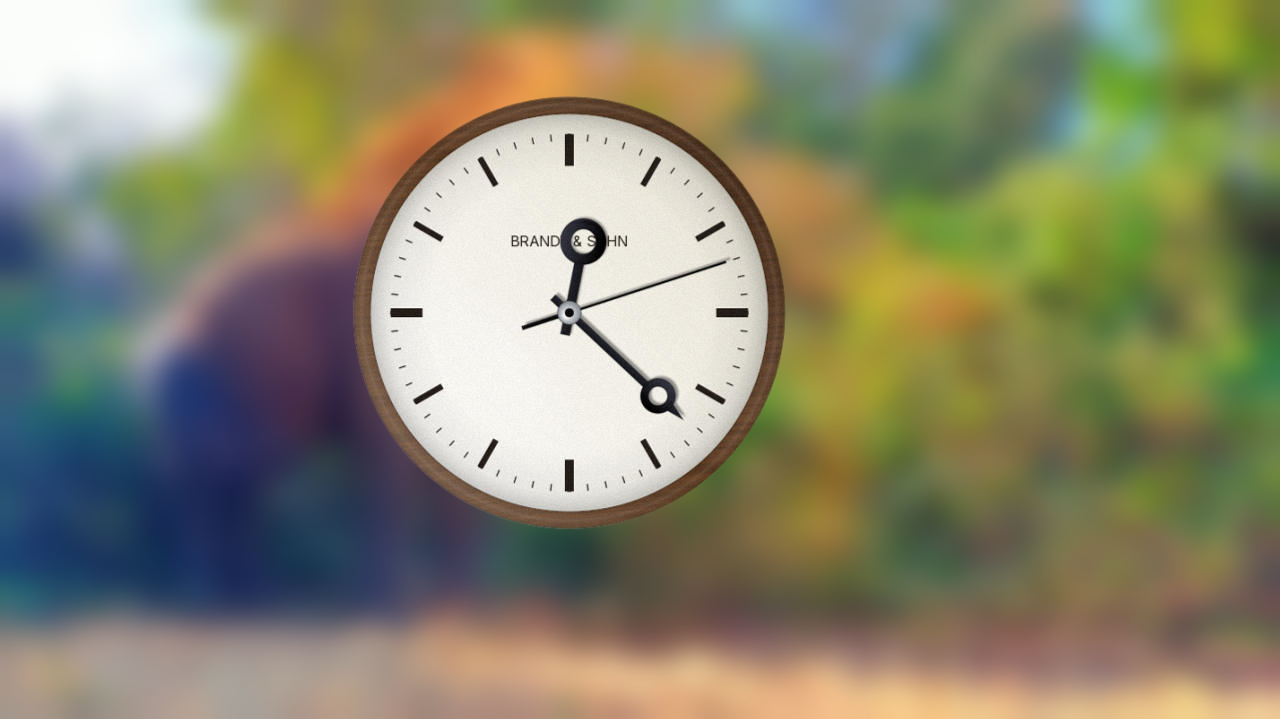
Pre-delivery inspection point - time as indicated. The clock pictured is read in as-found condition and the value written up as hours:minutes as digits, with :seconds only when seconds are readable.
12:22:12
